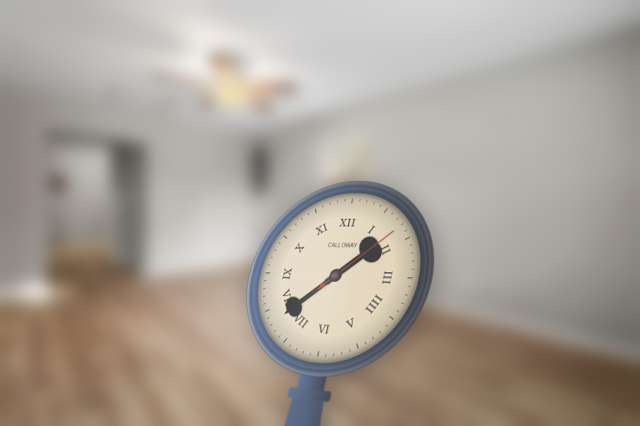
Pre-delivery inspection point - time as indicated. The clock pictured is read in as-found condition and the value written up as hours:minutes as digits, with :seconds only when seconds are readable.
1:38:08
